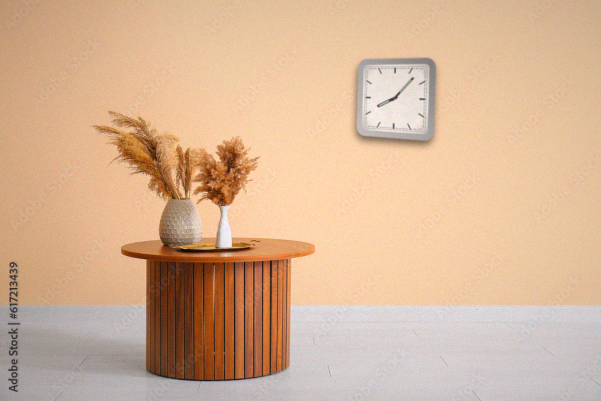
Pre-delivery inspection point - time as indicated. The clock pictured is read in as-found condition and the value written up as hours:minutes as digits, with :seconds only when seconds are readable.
8:07
